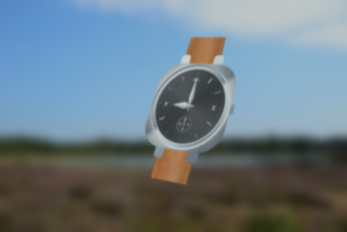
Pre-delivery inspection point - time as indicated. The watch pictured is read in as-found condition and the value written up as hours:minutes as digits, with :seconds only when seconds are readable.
9:00
